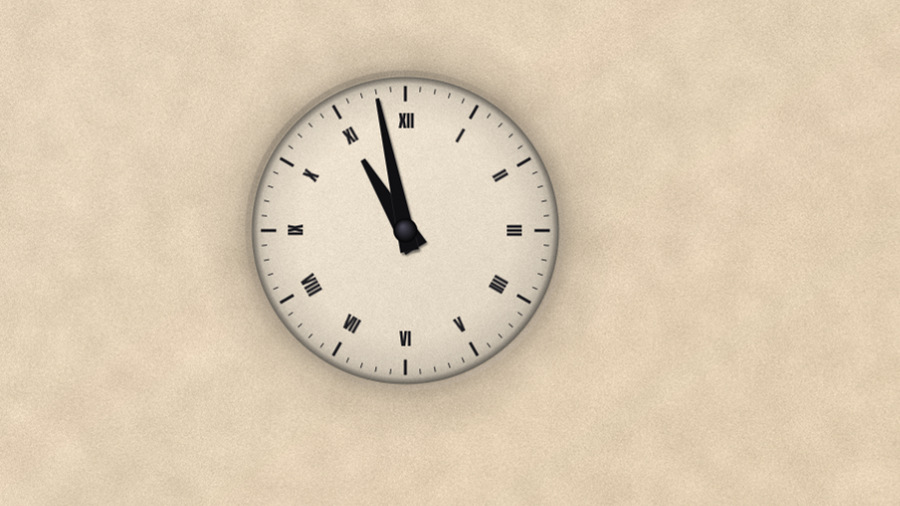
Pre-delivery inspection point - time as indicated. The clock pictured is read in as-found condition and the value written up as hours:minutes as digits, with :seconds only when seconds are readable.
10:58
